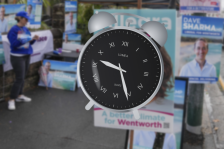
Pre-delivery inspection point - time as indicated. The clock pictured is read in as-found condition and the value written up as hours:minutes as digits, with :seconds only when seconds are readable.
9:26
